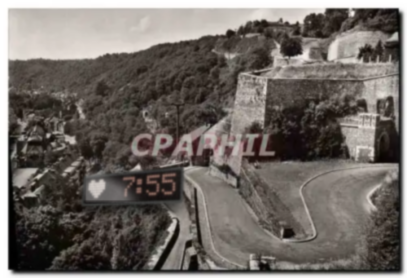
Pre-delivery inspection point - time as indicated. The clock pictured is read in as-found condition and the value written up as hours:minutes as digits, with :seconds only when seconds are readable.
7:55
